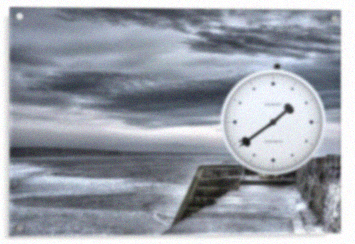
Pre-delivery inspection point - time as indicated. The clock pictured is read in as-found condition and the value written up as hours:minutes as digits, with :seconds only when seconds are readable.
1:39
